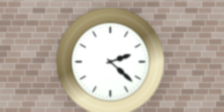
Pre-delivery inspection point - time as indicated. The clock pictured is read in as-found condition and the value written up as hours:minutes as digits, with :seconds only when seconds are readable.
2:22
